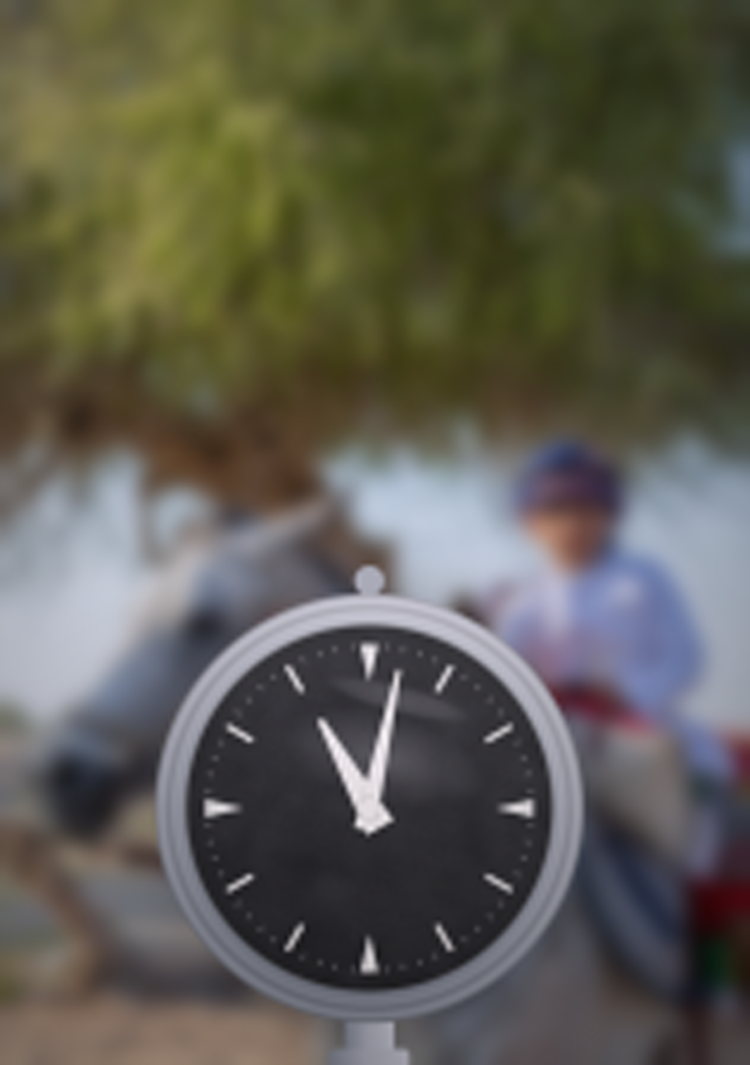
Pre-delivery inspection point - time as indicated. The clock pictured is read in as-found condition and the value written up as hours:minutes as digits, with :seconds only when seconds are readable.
11:02
